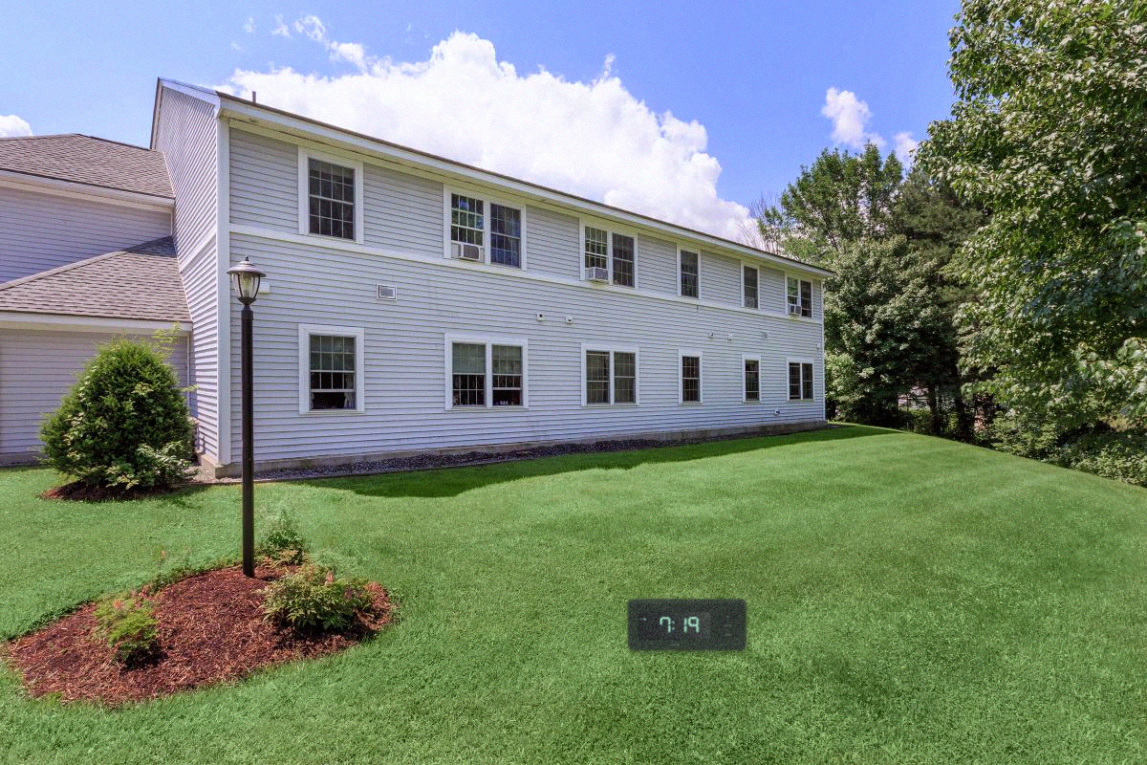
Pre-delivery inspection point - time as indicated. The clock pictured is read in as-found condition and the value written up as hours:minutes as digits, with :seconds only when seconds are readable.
7:19
